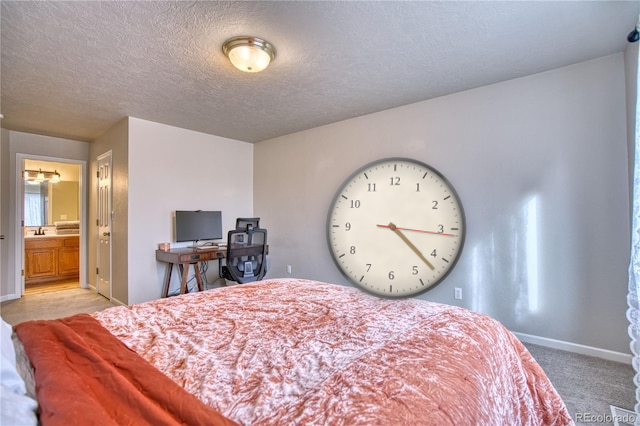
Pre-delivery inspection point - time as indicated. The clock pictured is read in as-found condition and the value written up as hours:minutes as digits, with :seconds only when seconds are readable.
4:22:16
